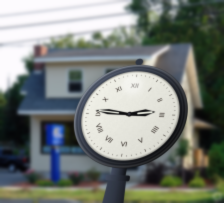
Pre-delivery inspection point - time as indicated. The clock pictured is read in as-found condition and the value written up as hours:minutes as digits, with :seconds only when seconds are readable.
2:46
